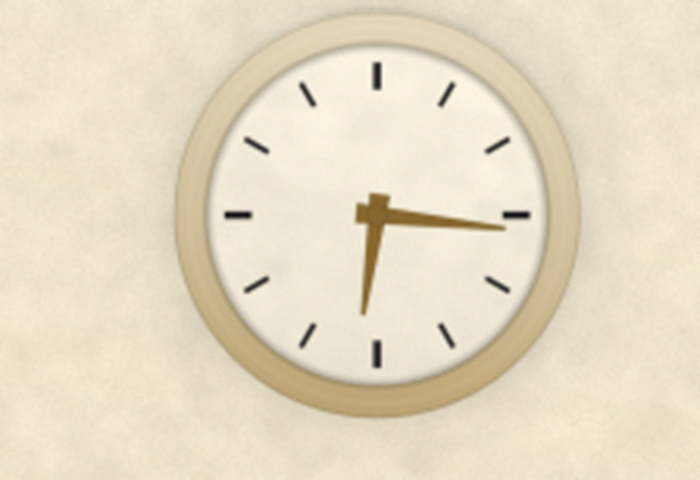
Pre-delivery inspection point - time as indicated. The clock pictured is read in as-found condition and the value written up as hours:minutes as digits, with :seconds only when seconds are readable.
6:16
